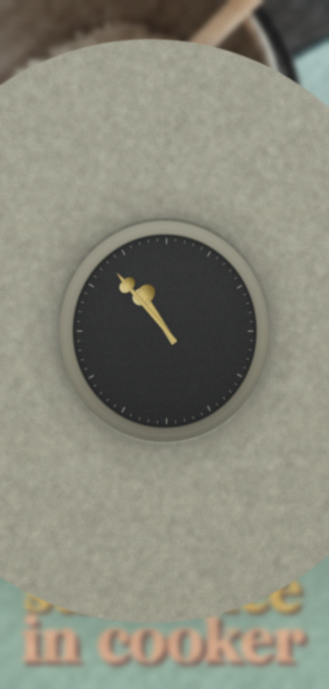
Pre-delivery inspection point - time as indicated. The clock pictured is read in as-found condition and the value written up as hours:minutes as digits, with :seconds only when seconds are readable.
10:53
